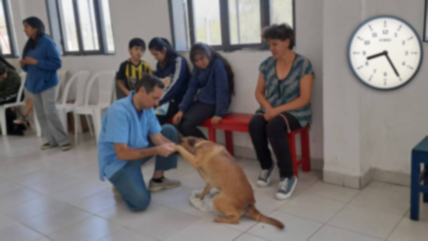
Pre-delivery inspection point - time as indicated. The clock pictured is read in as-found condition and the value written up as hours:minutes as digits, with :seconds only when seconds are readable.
8:25
